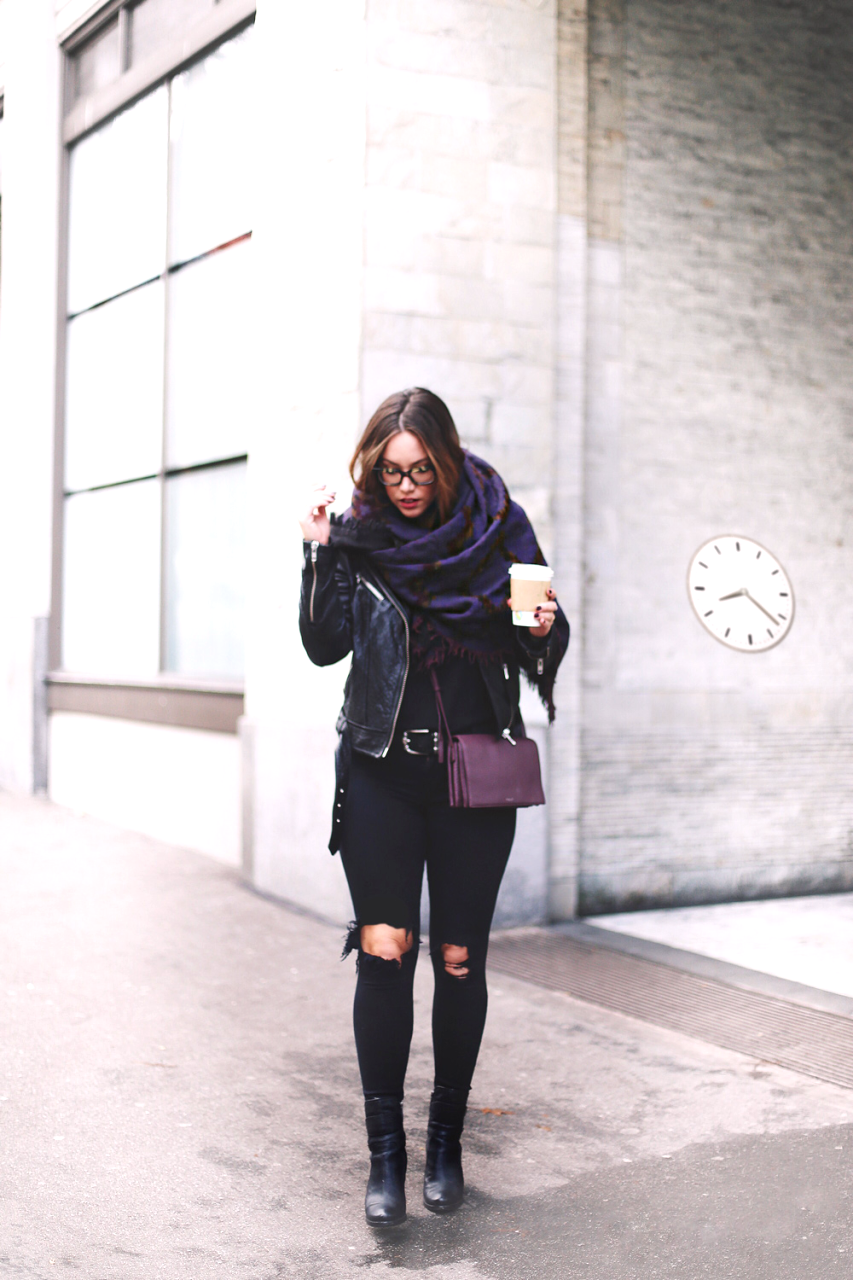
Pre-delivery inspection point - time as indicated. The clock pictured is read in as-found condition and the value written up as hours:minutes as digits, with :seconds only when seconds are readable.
8:22
